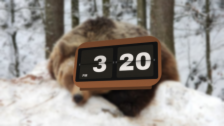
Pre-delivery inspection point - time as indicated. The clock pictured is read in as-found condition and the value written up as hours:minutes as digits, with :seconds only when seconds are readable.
3:20
